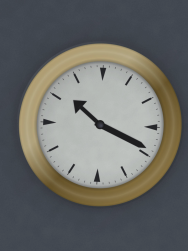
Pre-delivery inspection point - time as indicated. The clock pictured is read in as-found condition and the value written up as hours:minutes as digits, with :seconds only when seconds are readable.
10:19
